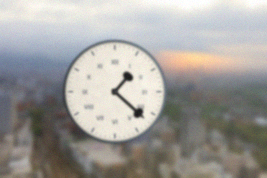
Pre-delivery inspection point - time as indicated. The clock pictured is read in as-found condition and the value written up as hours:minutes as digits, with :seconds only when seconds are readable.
1:22
